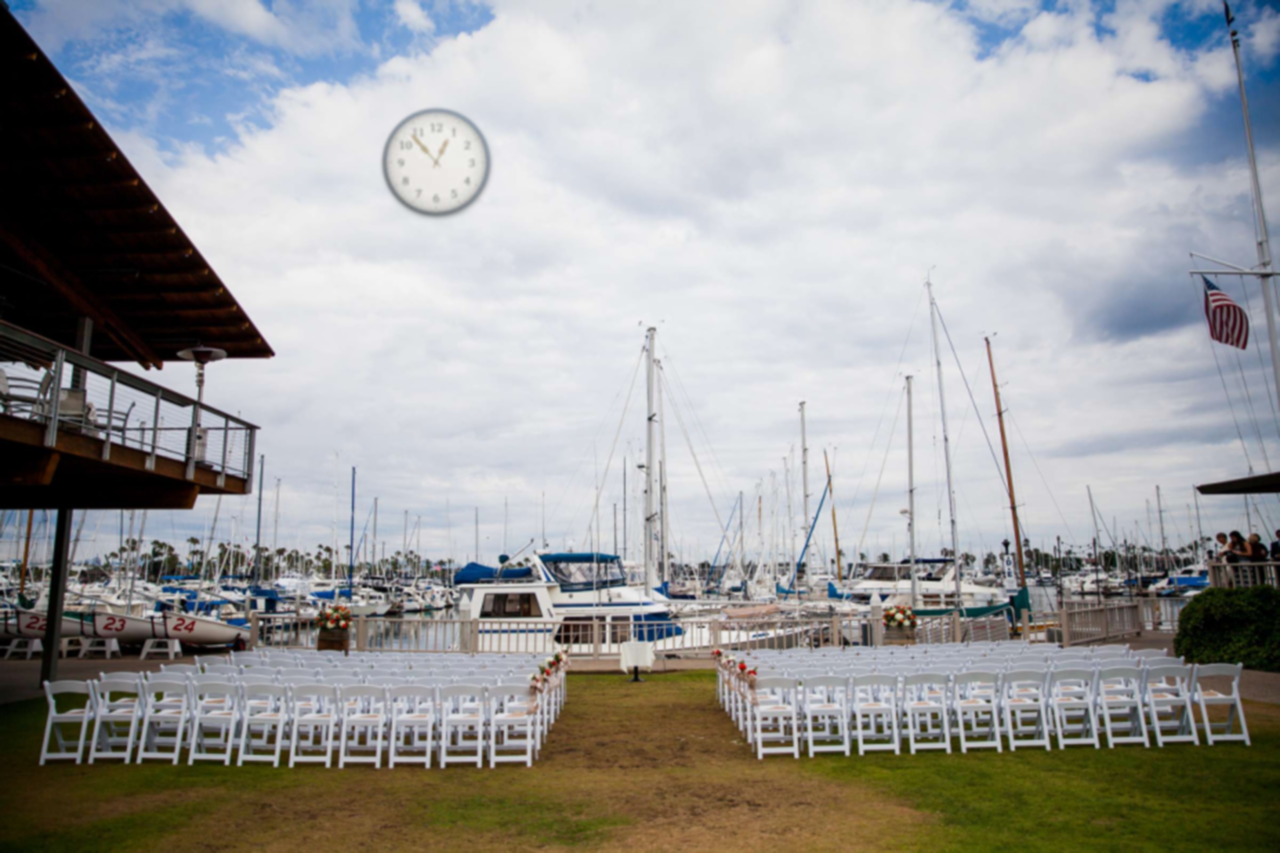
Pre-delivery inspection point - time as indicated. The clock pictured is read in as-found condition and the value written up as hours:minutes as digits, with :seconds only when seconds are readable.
12:53
